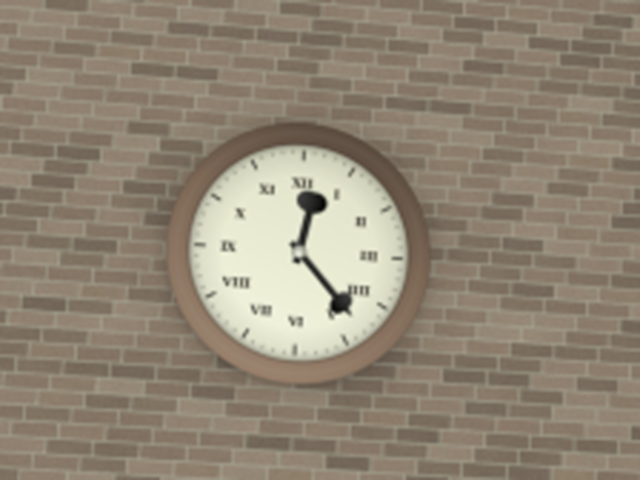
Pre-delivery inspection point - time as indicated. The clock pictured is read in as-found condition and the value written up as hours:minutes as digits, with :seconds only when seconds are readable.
12:23
